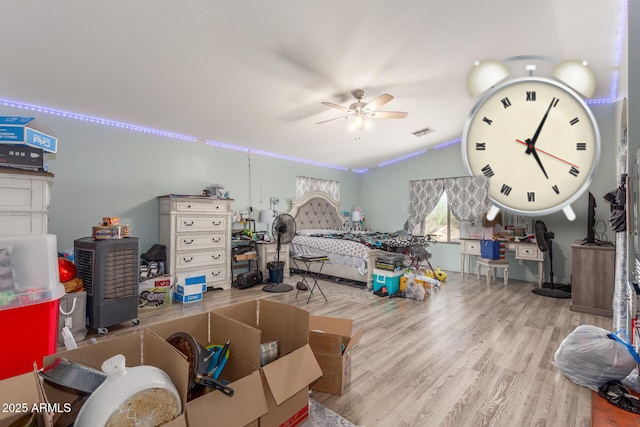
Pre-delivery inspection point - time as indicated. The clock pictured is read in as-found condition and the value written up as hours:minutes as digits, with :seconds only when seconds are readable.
5:04:19
